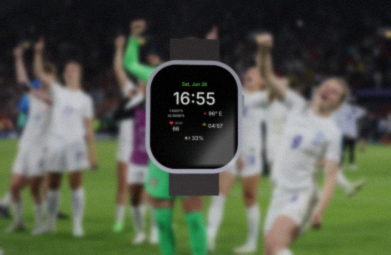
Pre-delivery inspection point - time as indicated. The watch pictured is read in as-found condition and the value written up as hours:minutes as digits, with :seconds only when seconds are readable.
16:55
